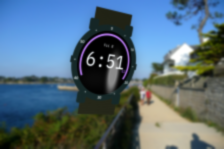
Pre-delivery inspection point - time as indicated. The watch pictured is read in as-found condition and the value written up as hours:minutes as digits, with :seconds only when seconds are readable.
6:51
